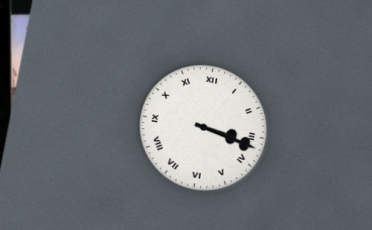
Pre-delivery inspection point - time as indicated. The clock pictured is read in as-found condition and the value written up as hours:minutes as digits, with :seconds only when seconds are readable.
3:17
